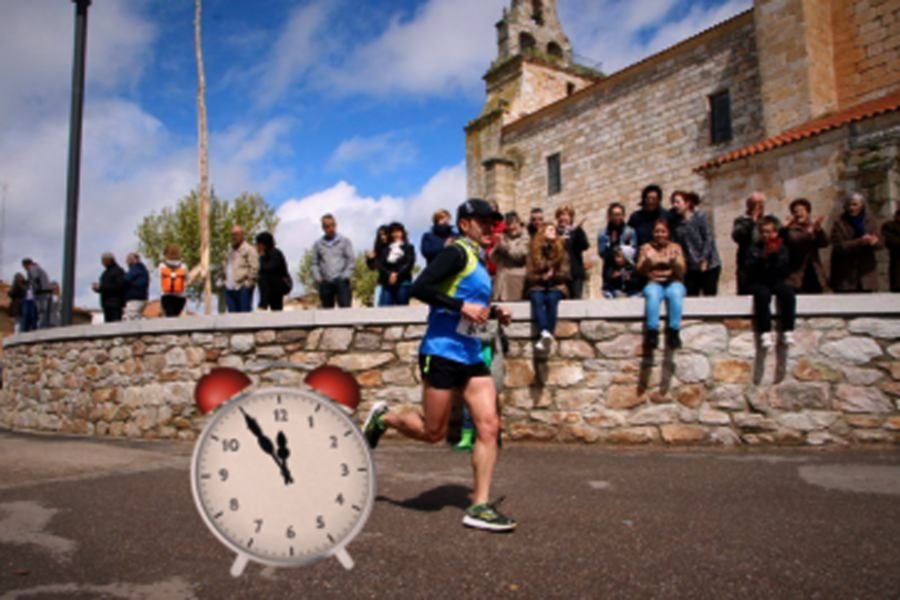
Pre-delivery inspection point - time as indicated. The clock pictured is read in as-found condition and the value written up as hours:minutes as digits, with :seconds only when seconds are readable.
11:55
